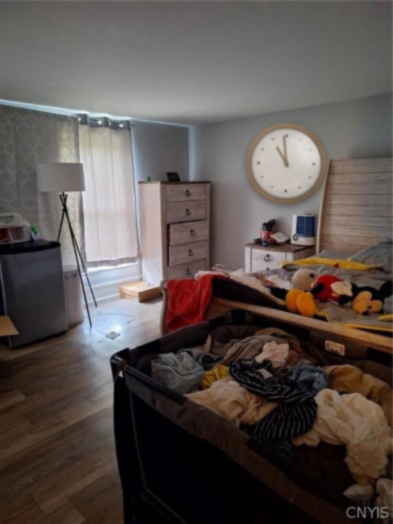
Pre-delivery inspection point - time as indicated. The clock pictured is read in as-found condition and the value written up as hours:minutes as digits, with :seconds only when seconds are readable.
10:59
